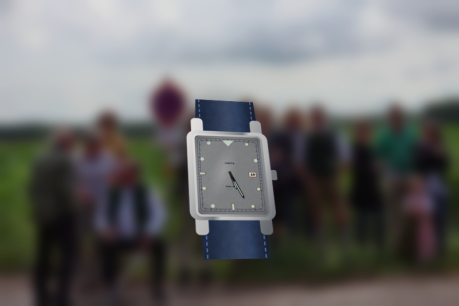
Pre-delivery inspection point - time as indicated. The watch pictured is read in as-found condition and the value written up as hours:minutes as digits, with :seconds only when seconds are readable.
5:26
